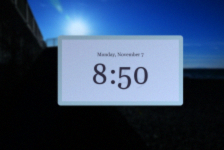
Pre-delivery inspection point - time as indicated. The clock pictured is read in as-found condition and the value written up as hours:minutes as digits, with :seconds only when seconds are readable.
8:50
